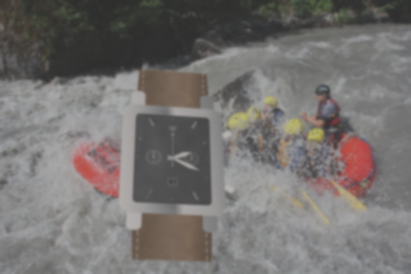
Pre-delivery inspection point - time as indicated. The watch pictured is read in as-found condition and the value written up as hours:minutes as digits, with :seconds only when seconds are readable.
2:19
